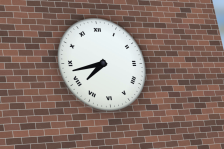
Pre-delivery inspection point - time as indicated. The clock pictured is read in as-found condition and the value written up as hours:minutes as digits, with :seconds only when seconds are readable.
7:43
